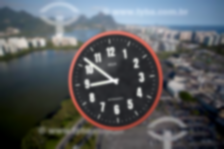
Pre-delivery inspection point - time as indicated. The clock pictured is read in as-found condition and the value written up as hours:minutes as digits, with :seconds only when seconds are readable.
8:52
